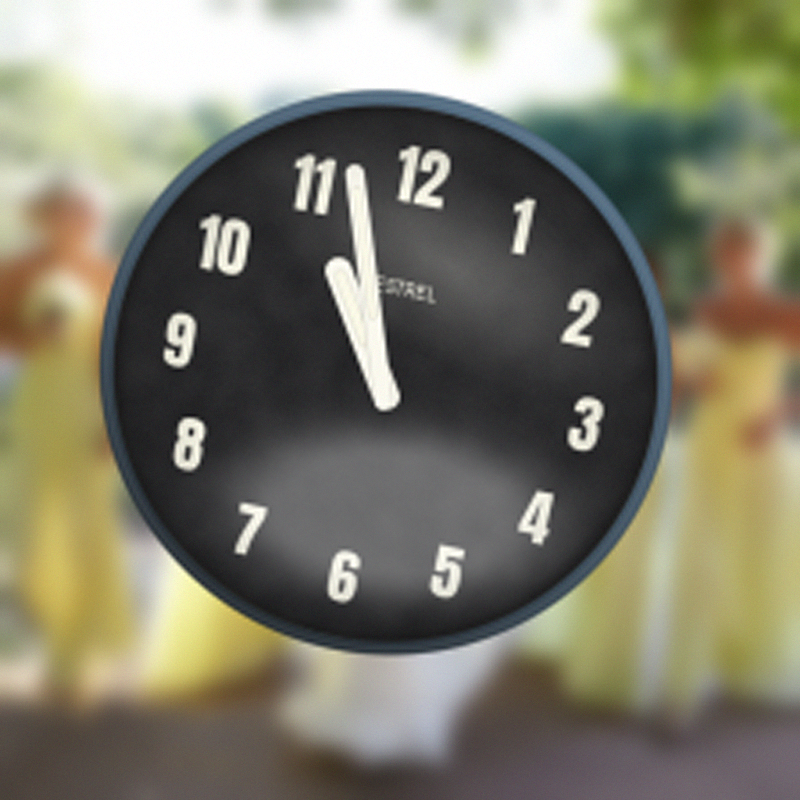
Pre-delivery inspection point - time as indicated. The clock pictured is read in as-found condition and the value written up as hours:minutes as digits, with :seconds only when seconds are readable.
10:57
